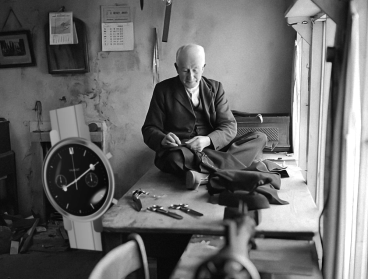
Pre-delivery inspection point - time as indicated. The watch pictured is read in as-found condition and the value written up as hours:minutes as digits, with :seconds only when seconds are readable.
8:10
